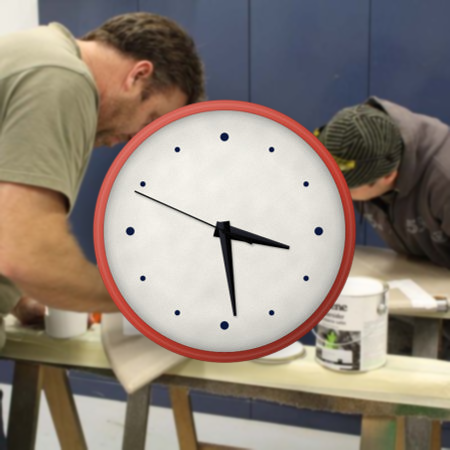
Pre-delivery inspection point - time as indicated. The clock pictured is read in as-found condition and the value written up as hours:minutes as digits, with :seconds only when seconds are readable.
3:28:49
